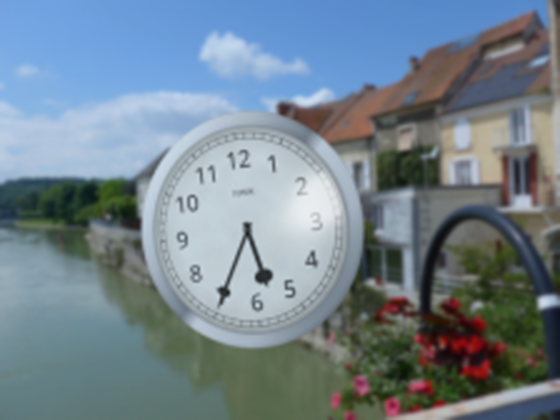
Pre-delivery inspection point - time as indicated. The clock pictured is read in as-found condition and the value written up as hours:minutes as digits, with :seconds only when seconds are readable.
5:35
